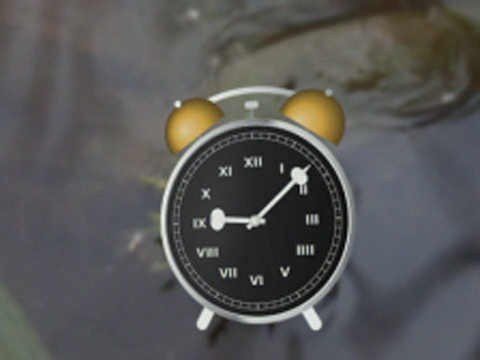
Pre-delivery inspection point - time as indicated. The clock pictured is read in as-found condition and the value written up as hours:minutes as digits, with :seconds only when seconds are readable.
9:08
